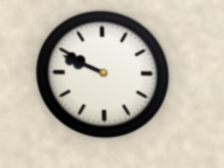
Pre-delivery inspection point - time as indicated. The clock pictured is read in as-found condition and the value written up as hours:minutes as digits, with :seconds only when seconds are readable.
9:49
